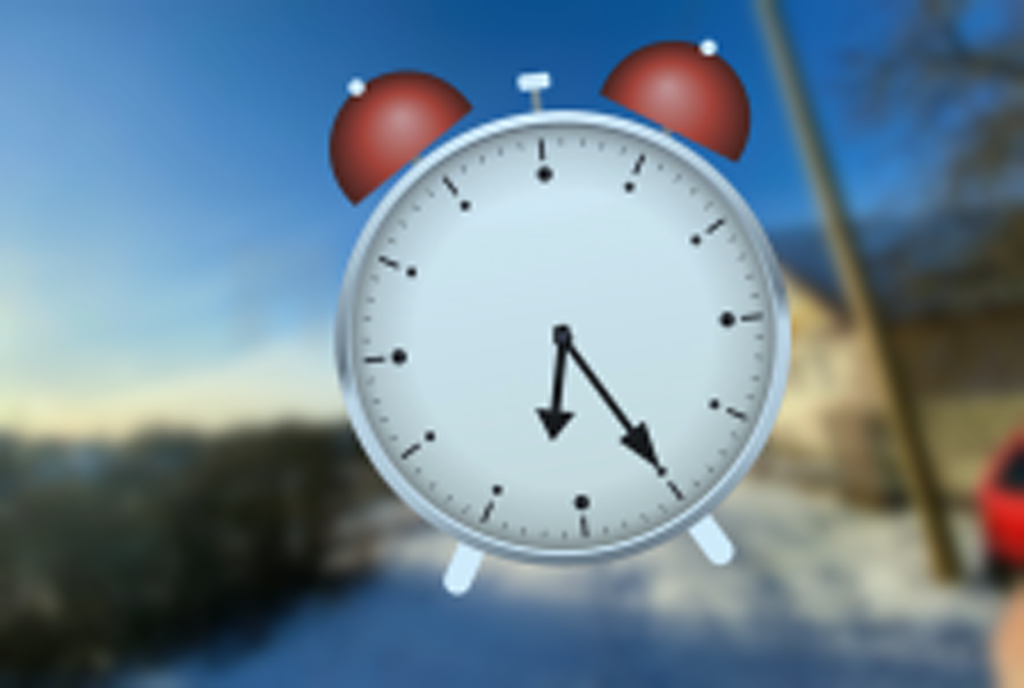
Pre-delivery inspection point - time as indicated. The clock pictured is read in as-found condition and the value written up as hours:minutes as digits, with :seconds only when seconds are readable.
6:25
